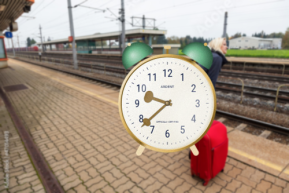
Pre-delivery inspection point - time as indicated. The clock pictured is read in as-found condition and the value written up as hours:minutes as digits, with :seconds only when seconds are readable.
9:38
